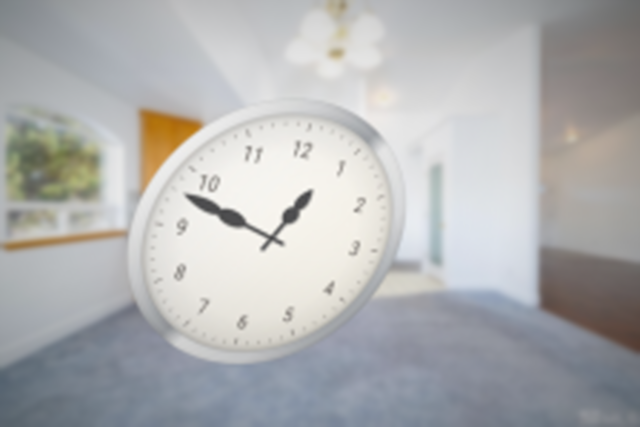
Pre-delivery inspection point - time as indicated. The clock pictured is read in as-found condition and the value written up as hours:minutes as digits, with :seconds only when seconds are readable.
12:48
